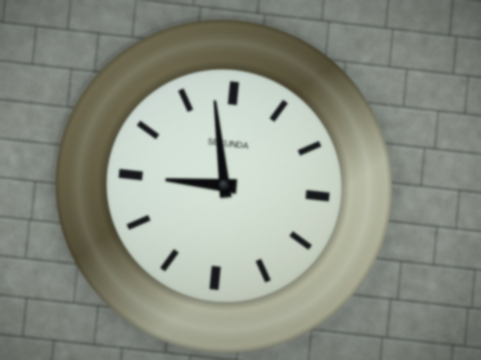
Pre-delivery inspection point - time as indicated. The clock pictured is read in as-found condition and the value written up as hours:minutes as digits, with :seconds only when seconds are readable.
8:58
